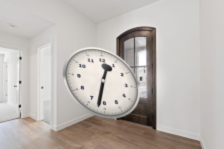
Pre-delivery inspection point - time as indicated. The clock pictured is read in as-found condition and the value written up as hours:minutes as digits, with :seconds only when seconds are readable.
12:32
